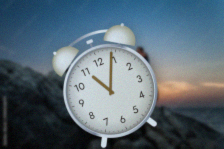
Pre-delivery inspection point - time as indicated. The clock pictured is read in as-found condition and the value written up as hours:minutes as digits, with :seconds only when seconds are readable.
11:04
